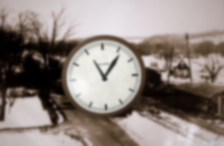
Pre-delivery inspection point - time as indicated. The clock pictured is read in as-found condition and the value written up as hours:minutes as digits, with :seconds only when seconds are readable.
11:06
